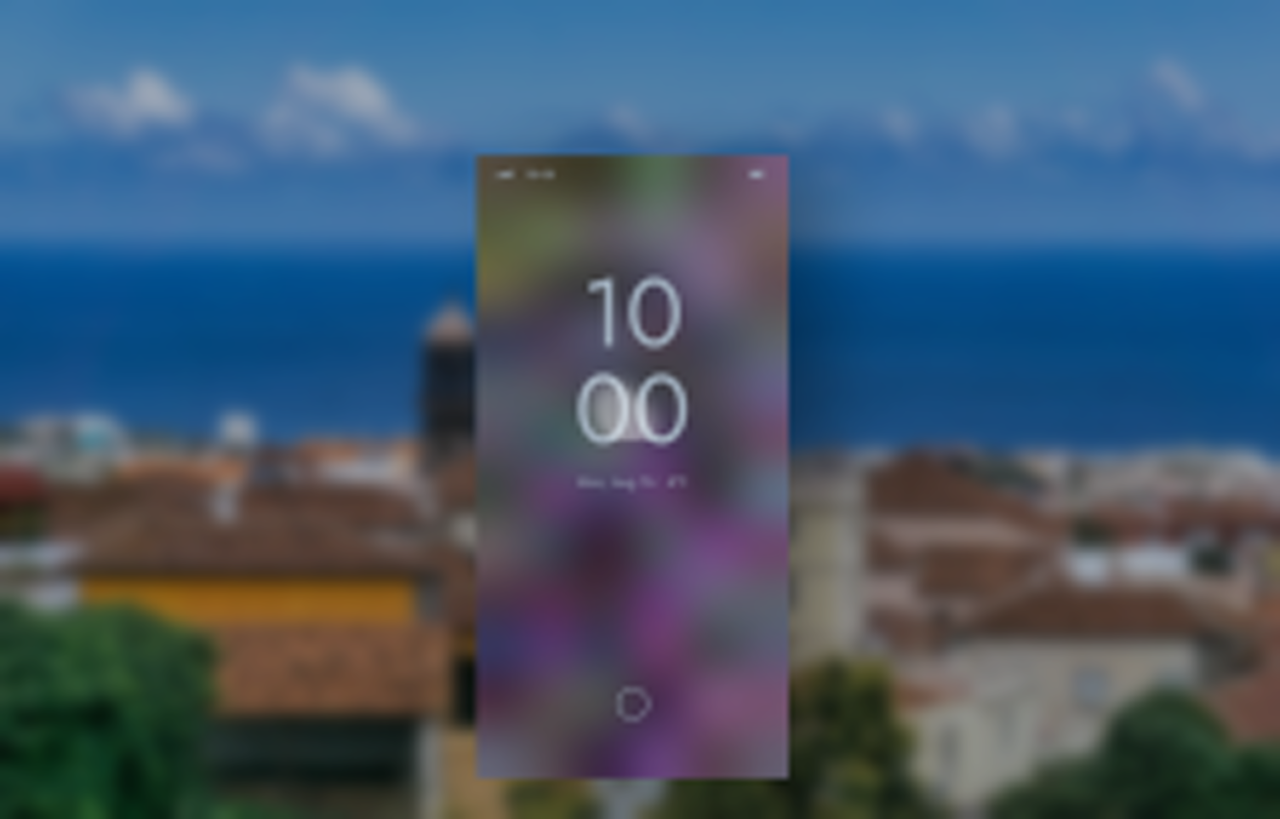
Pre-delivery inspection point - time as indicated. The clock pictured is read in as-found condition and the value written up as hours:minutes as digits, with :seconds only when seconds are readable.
10:00
